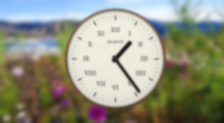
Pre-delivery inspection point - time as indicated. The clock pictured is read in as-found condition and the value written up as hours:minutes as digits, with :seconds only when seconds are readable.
1:24
